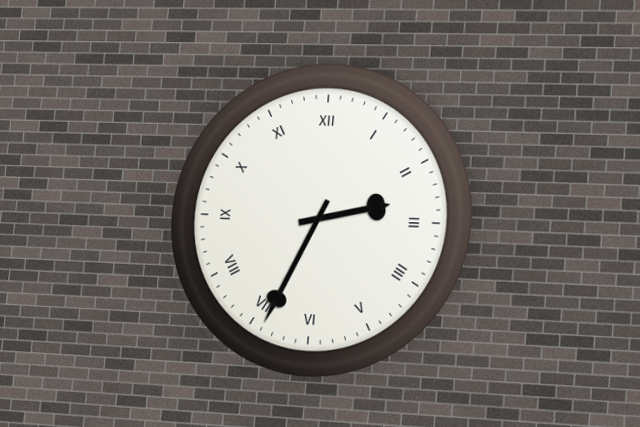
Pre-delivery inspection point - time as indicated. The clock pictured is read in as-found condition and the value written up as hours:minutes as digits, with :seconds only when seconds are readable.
2:34
